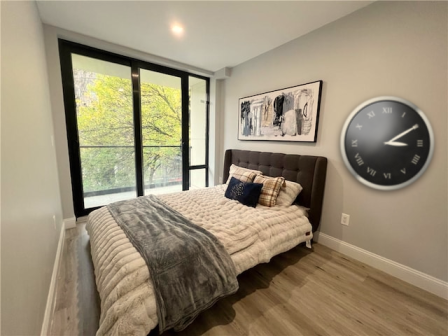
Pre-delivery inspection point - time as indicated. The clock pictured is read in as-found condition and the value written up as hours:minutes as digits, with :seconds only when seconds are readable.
3:10
